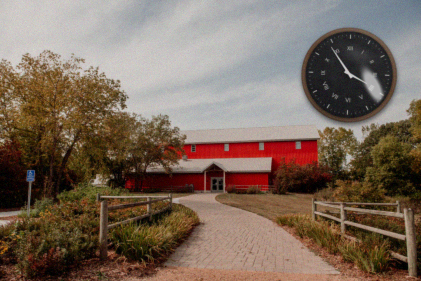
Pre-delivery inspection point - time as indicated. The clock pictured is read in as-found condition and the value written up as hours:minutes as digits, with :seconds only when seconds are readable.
3:54
